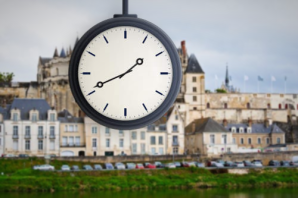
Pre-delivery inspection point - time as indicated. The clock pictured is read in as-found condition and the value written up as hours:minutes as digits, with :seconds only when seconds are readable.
1:41
